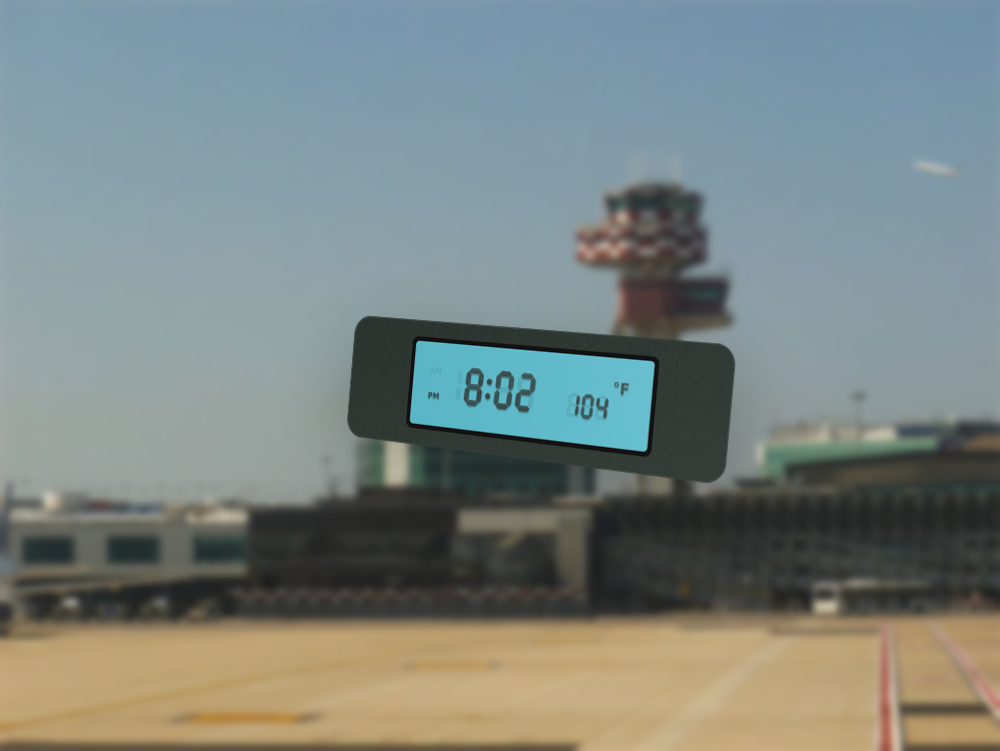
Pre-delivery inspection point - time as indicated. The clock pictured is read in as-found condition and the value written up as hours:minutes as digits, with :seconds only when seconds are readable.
8:02
